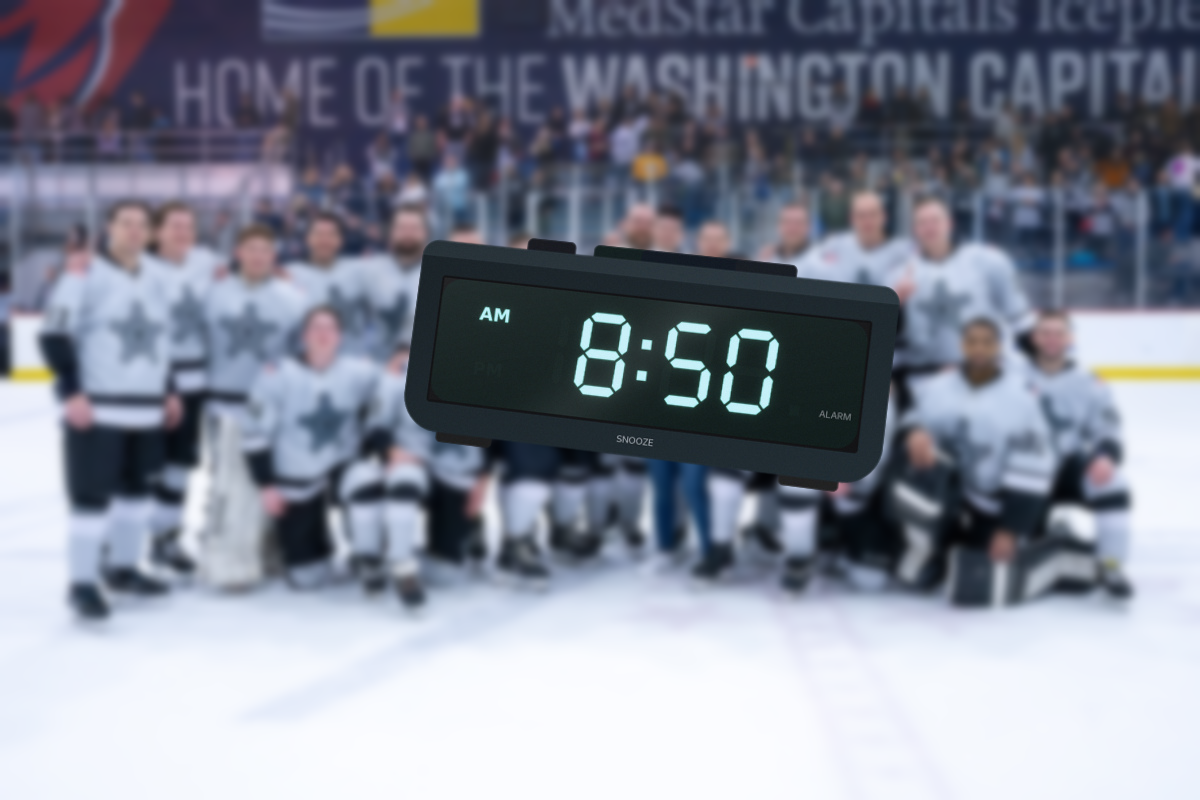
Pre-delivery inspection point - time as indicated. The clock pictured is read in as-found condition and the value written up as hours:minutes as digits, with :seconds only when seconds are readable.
8:50
